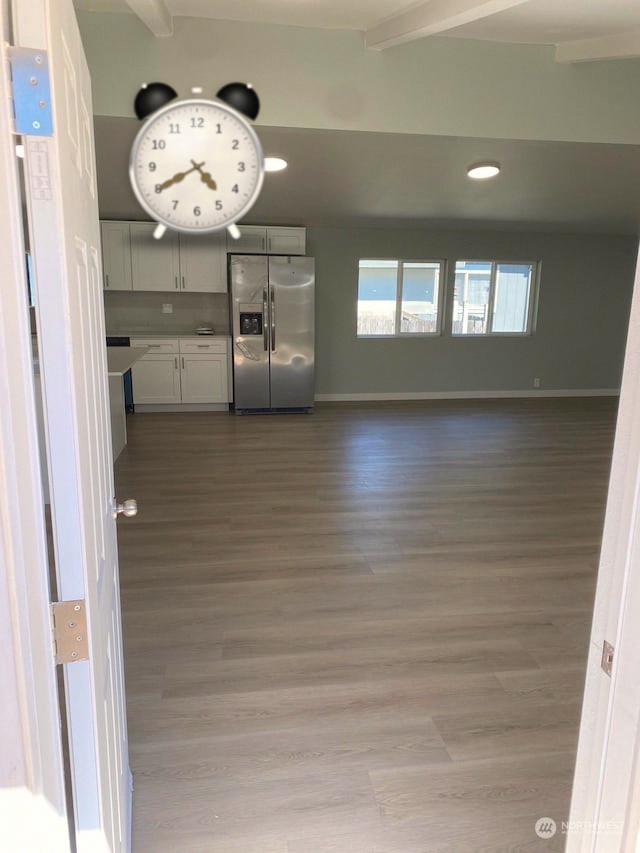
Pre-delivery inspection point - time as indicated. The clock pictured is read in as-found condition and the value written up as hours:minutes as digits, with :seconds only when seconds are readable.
4:40
